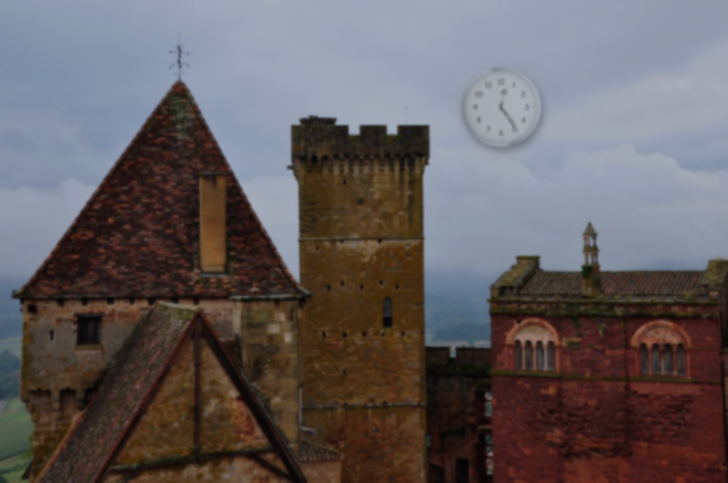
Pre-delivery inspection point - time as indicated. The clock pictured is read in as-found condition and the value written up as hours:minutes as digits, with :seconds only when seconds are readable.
12:24
